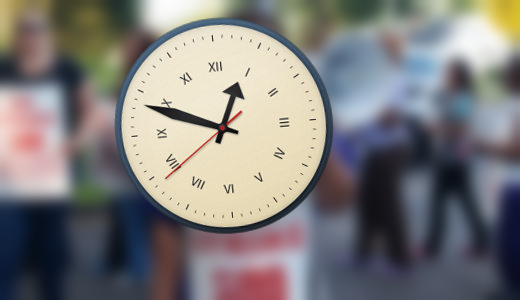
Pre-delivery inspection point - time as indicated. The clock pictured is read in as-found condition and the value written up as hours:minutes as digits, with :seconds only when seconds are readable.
12:48:39
